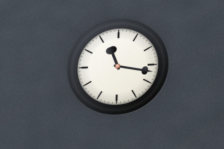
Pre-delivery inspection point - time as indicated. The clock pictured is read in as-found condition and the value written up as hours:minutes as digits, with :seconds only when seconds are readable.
11:17
